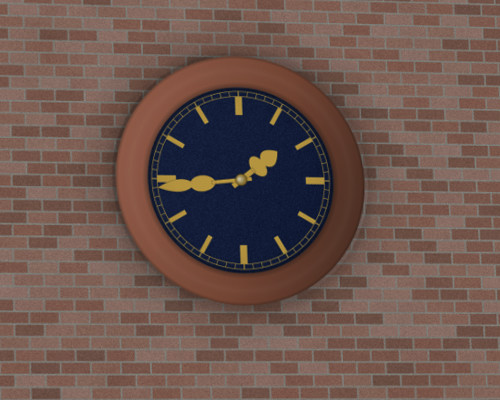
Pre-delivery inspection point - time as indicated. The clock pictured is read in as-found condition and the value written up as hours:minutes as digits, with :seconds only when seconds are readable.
1:44
